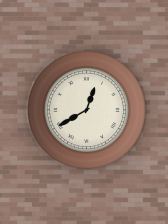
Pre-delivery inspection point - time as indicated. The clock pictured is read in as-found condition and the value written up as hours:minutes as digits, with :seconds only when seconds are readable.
12:40
